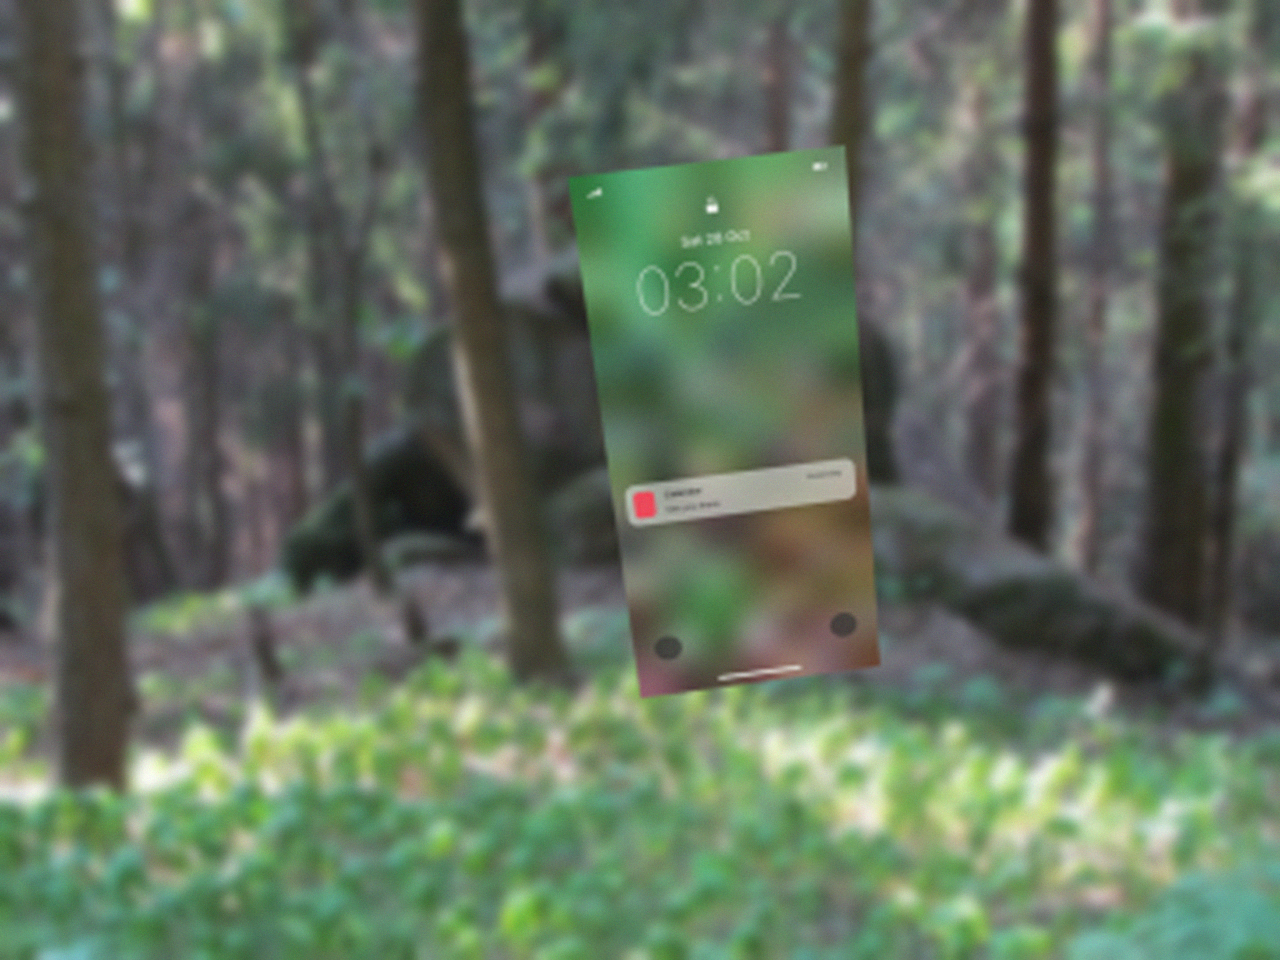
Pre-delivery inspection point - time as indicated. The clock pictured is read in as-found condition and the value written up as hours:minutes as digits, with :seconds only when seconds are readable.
3:02
